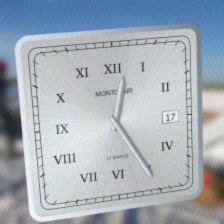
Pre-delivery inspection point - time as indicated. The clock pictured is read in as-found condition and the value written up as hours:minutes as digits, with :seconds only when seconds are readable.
12:25
